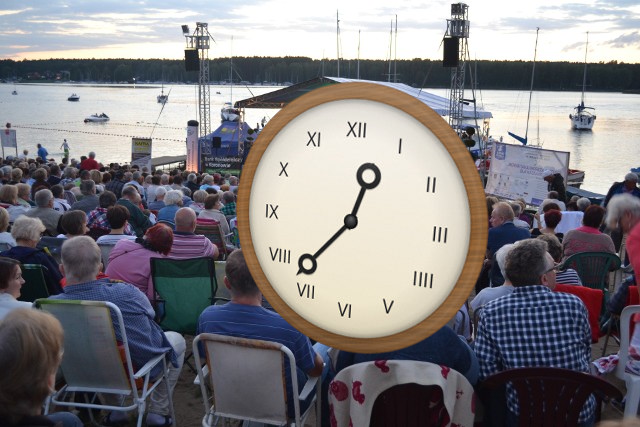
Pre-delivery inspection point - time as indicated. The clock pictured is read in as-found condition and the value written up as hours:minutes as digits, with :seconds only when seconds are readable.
12:37
